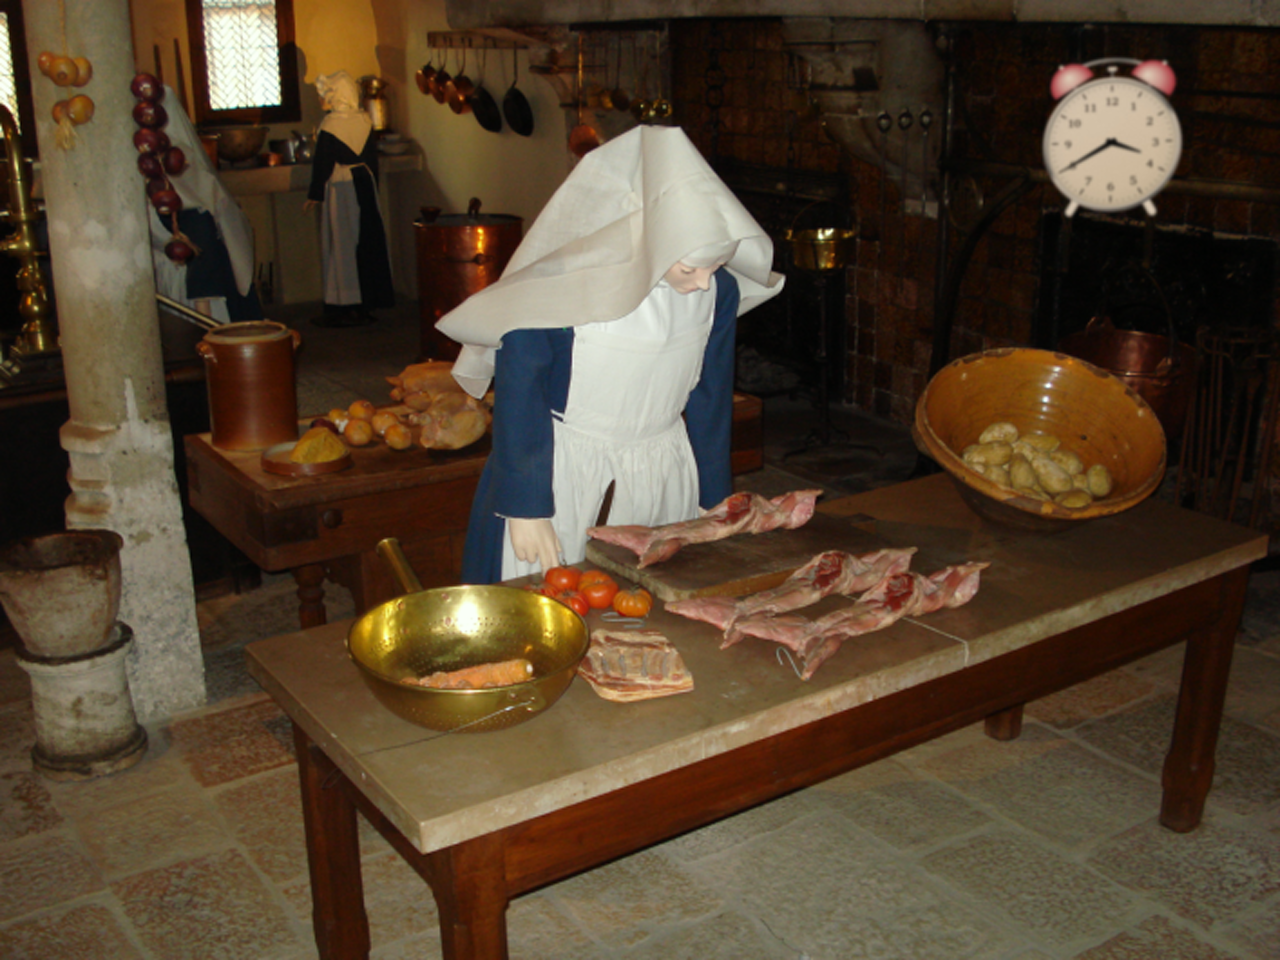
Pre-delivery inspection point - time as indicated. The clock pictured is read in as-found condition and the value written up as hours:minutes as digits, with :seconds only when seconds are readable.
3:40
